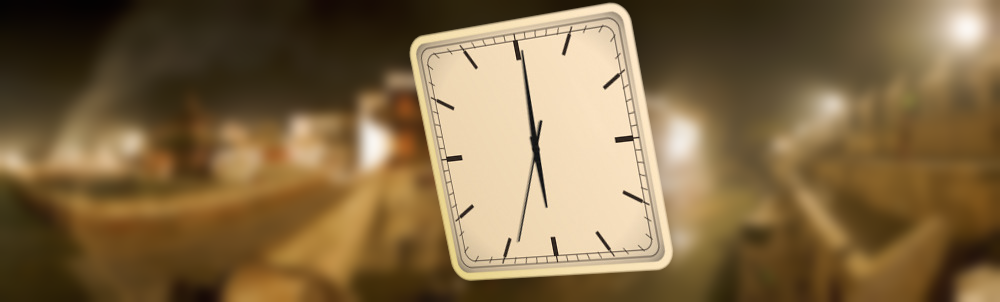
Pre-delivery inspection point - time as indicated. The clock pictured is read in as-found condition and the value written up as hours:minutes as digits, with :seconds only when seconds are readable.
6:00:34
